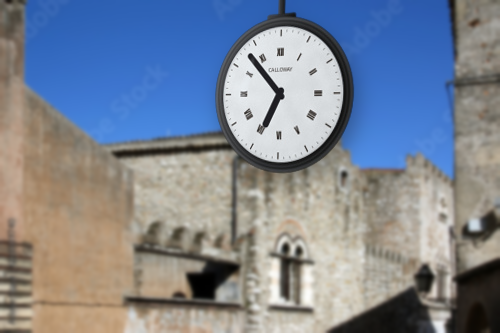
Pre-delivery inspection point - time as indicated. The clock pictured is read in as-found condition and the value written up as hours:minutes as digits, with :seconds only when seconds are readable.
6:53
